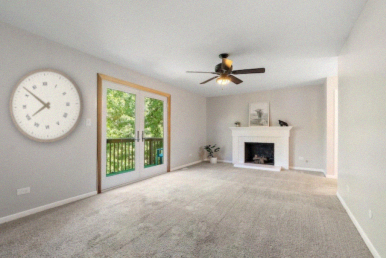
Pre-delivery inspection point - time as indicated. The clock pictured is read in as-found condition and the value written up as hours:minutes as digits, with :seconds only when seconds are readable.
7:52
